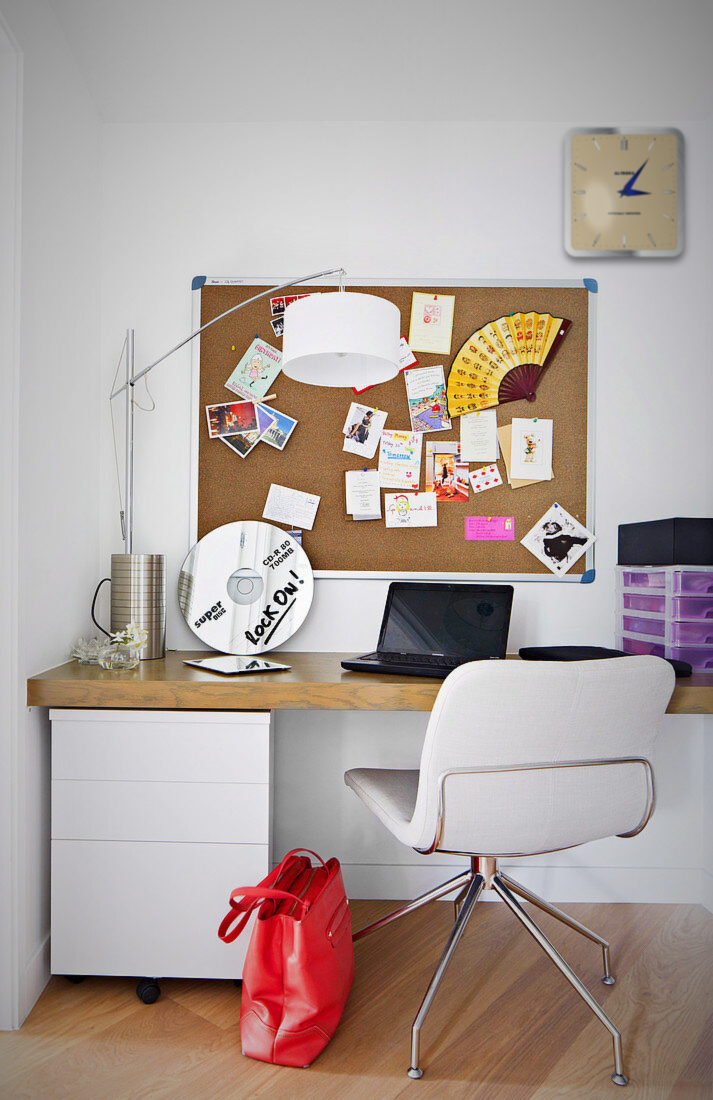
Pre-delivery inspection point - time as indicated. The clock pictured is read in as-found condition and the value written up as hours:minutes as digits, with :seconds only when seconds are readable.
3:06
